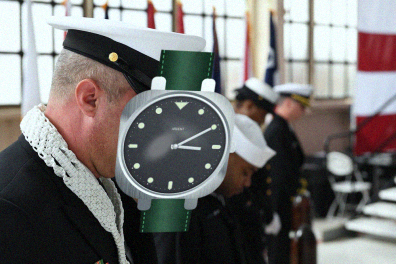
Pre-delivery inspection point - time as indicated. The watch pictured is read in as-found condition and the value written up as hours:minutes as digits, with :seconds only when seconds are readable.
3:10
